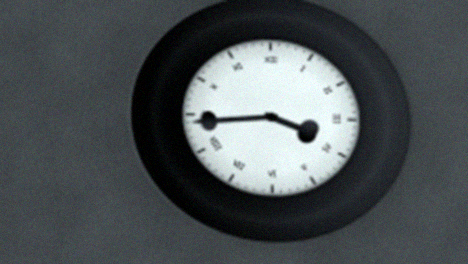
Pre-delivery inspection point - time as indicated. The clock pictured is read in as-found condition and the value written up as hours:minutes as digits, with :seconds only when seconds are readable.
3:44
